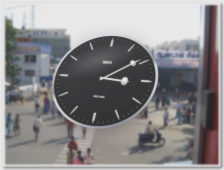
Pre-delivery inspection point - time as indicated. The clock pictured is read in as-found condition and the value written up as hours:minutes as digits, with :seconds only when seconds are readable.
3:09
